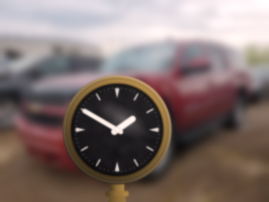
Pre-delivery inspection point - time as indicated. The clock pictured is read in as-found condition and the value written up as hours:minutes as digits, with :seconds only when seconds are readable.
1:50
